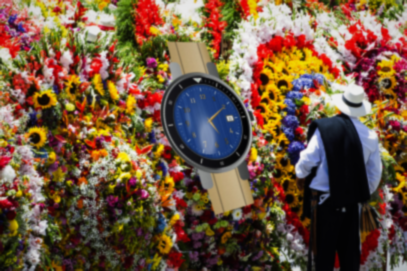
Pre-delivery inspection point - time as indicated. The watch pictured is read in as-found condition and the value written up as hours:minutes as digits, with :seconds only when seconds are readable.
5:10
